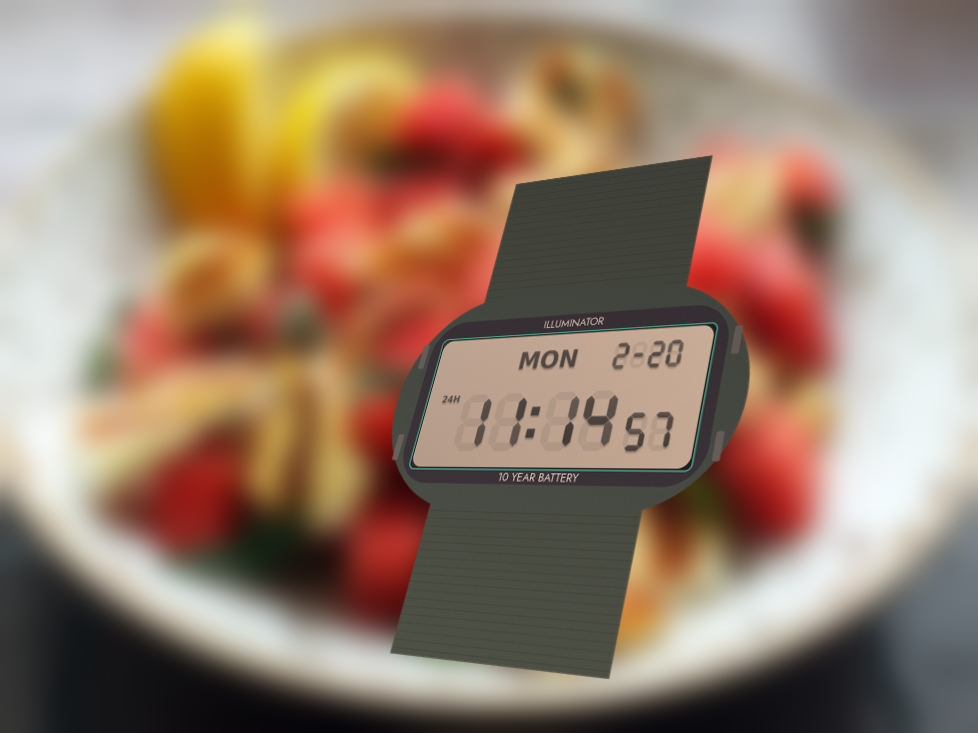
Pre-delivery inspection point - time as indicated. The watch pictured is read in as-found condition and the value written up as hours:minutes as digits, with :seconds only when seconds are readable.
11:14:57
